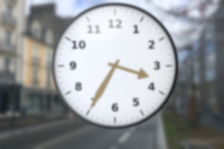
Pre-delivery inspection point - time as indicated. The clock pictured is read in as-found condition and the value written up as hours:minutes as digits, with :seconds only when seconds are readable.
3:35
